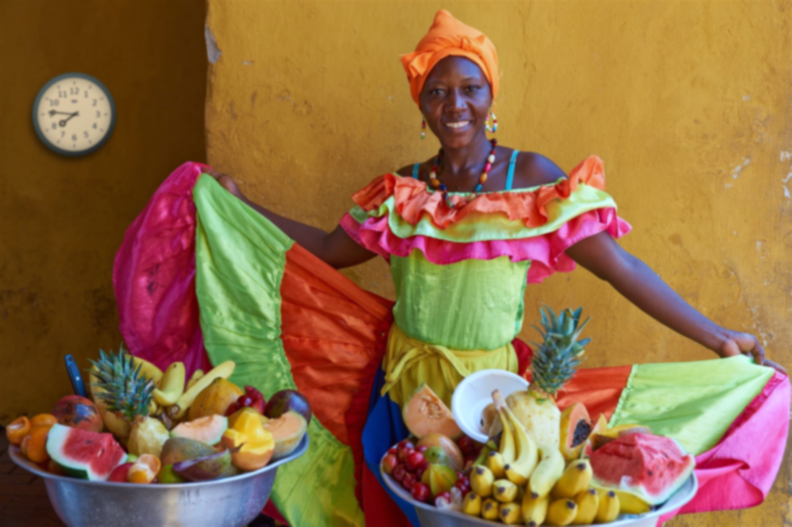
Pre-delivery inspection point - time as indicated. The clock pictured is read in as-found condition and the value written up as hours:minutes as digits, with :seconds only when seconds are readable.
7:46
